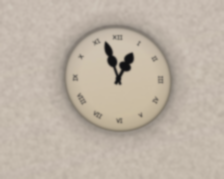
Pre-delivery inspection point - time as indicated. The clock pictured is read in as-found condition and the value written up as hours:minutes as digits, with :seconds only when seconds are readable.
12:57
